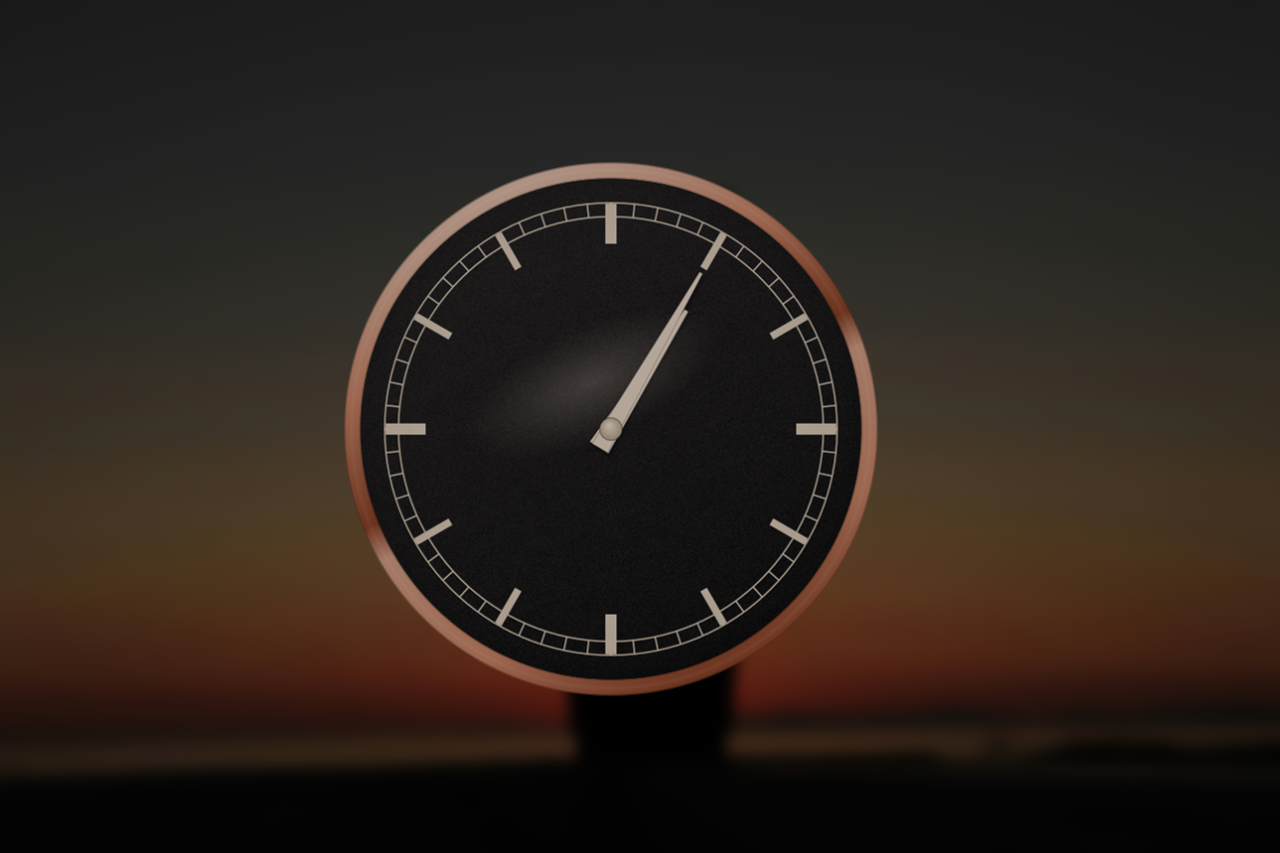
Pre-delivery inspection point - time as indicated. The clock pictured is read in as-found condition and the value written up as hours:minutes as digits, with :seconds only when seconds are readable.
1:05
